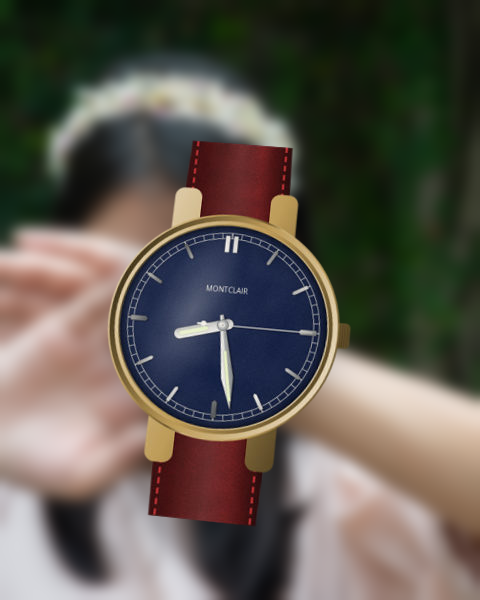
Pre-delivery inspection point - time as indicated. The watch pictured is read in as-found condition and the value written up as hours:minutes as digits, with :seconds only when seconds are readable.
8:28:15
